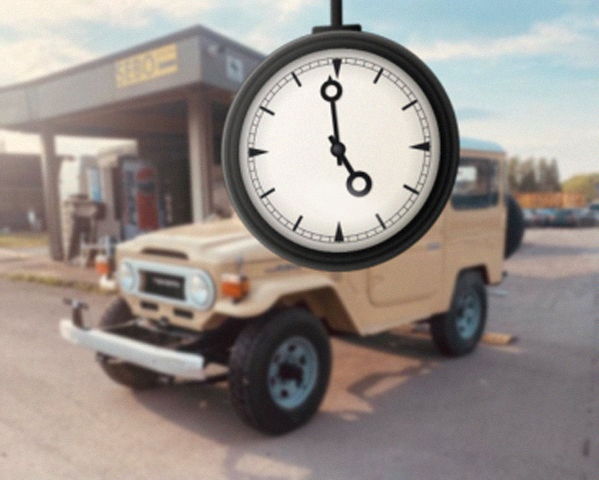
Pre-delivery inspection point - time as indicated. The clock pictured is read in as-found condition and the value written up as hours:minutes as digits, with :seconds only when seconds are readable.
4:59
